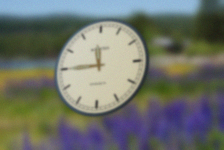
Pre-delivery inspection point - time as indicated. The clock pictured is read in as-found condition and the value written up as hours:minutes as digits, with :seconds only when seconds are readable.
11:45
